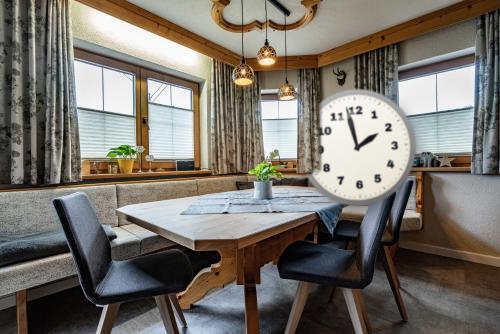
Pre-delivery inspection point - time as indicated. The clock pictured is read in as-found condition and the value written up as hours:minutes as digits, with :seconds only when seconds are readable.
1:58
